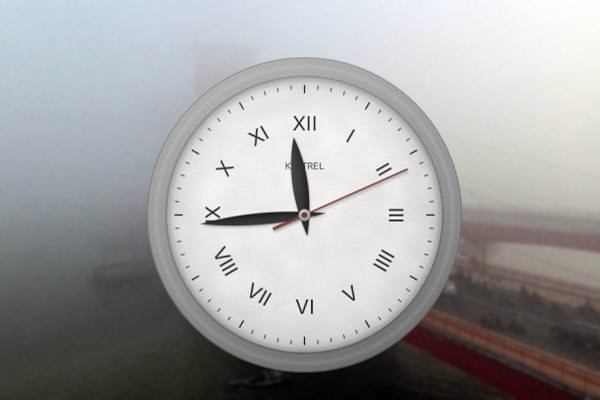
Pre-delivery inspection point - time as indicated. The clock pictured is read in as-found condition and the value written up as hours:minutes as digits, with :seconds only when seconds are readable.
11:44:11
